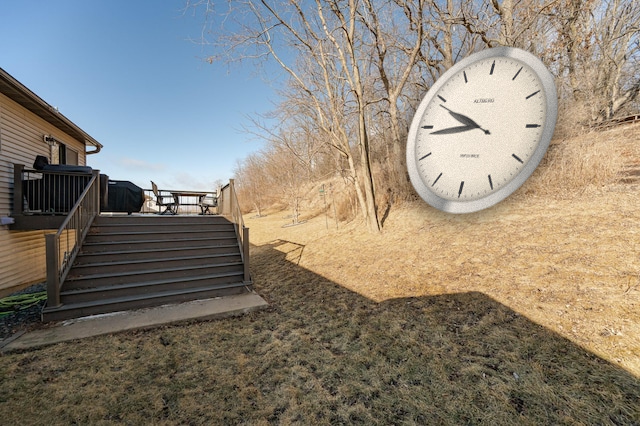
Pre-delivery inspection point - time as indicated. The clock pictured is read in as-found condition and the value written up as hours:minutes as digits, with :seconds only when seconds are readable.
9:43:49
